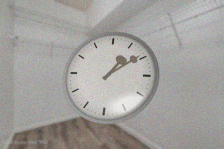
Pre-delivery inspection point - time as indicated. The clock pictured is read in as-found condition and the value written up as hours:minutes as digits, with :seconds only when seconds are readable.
1:09
